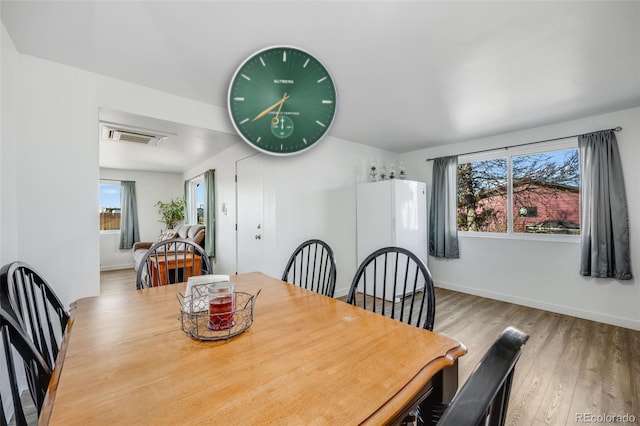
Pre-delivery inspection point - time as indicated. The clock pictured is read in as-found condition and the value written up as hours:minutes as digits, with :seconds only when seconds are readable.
6:39
